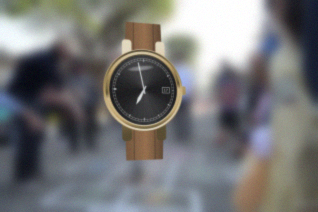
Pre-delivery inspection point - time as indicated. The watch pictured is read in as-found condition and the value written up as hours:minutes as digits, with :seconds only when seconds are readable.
6:58
